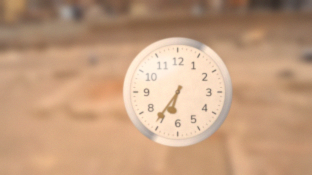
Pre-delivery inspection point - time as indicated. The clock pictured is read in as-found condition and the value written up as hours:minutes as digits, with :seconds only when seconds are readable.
6:36
